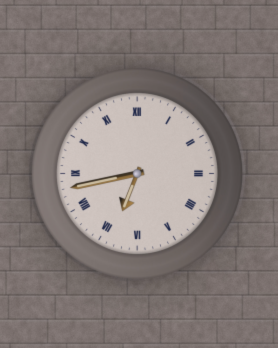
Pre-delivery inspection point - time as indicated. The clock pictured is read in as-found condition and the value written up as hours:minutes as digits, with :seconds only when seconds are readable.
6:43
